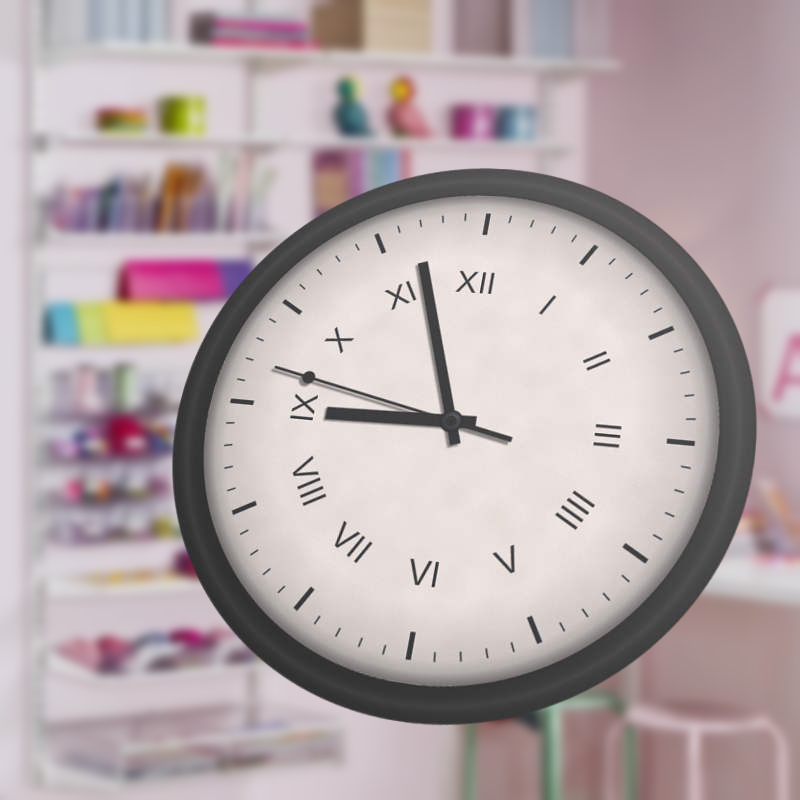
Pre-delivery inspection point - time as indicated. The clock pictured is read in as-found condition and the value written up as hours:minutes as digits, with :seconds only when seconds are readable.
8:56:47
